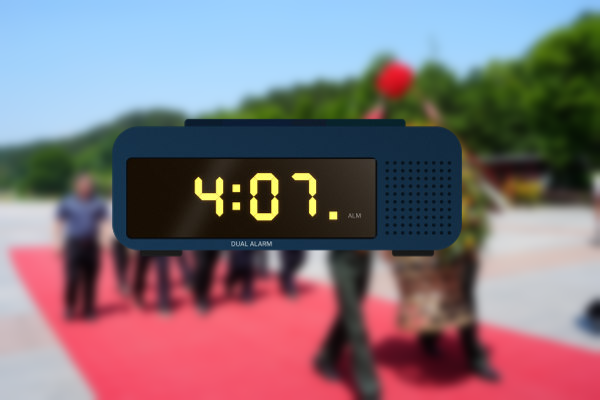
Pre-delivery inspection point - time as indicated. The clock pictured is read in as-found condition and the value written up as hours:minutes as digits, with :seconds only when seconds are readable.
4:07
